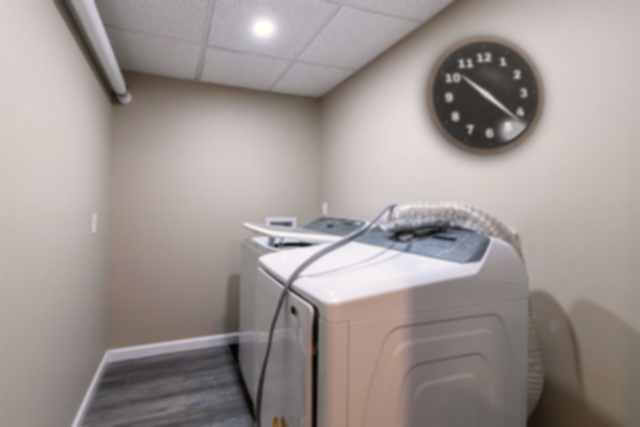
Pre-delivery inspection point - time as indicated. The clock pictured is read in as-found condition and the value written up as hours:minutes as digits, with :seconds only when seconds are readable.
10:22
